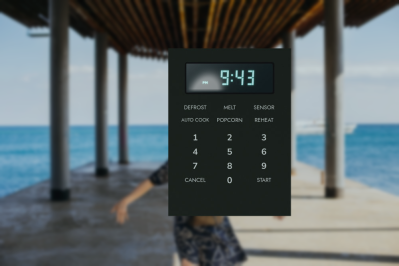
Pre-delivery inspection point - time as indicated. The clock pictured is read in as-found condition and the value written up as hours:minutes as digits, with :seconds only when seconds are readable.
9:43
